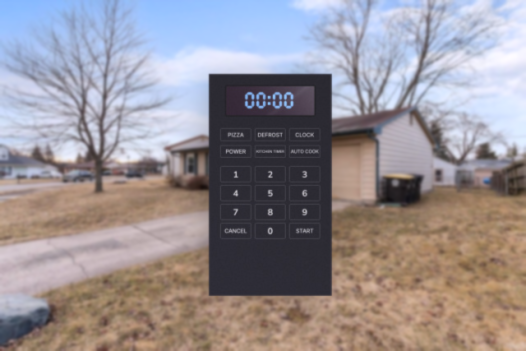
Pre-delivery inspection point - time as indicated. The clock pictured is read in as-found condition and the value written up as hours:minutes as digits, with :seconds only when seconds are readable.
0:00
